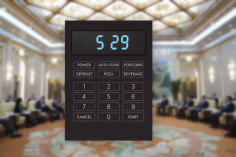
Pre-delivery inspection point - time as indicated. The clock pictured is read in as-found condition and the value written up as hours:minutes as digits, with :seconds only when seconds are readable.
5:29
